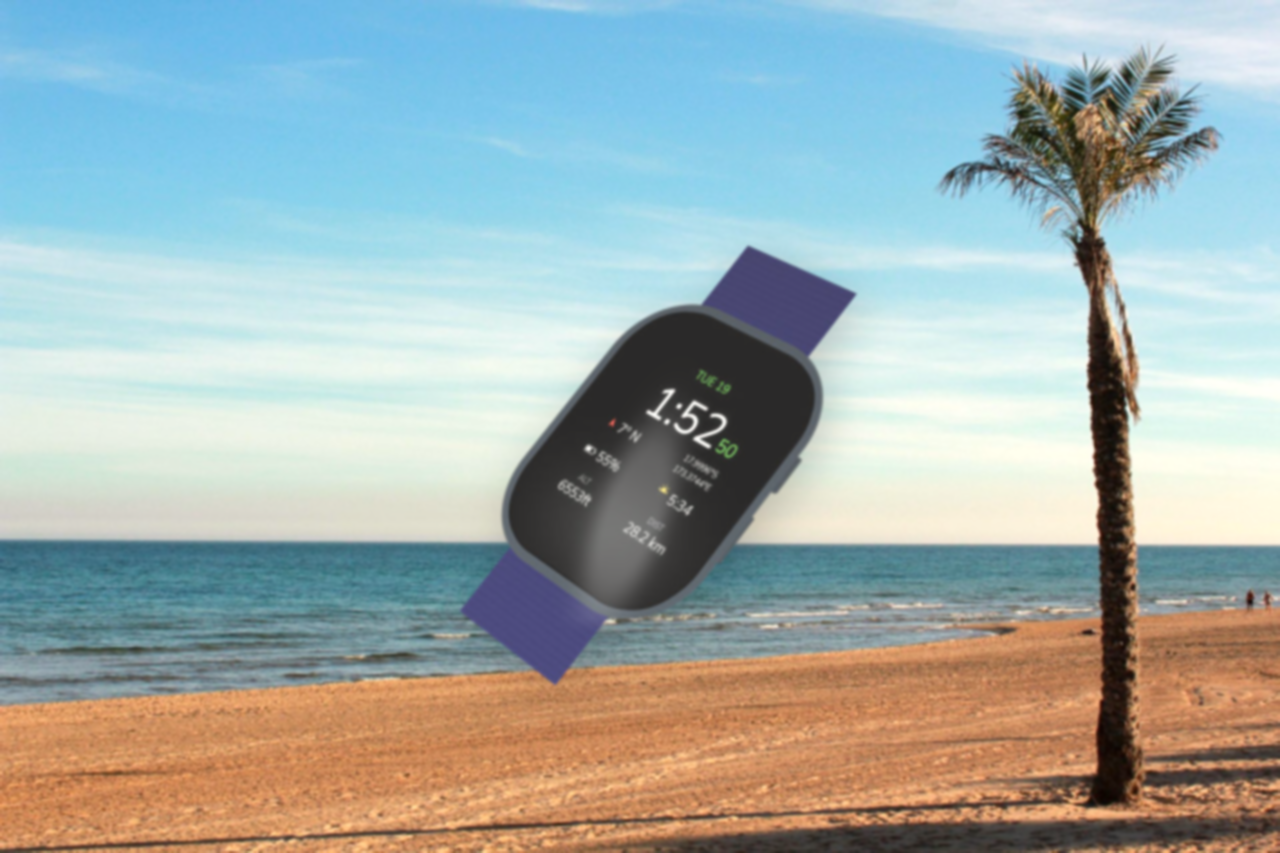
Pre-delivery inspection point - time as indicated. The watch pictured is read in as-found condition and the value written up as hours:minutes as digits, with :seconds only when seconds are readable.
1:52:50
